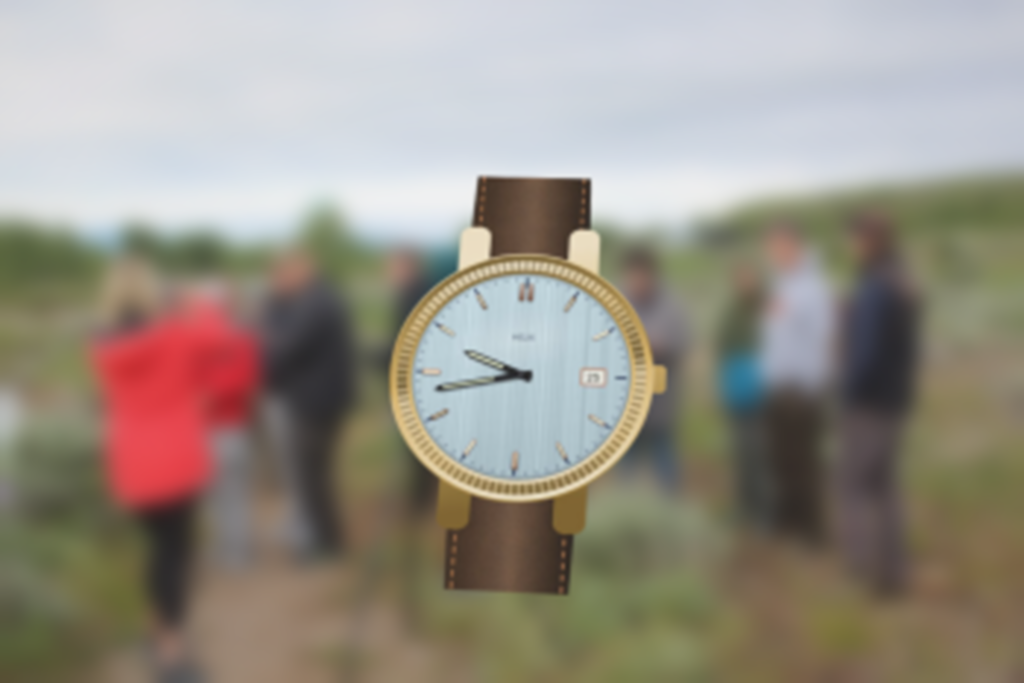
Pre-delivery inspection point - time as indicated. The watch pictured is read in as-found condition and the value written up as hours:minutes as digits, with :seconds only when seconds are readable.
9:43
